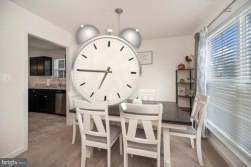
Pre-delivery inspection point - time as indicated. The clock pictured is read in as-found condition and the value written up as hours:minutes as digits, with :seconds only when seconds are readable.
6:45
